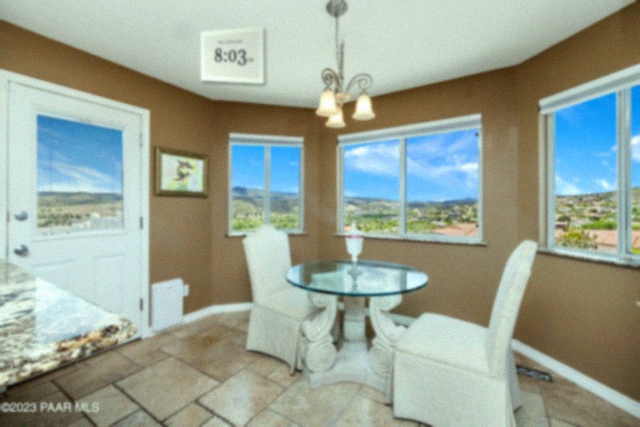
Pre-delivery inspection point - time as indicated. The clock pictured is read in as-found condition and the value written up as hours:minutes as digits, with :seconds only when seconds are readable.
8:03
